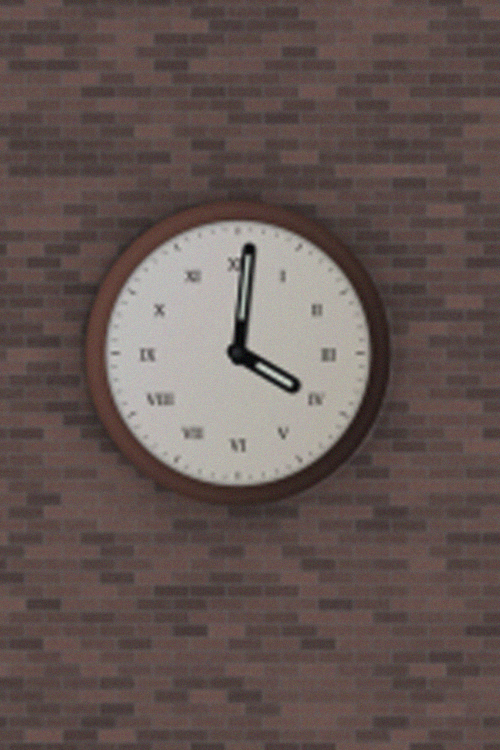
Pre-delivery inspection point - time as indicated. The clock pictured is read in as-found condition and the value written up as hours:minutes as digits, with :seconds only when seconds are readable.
4:01
